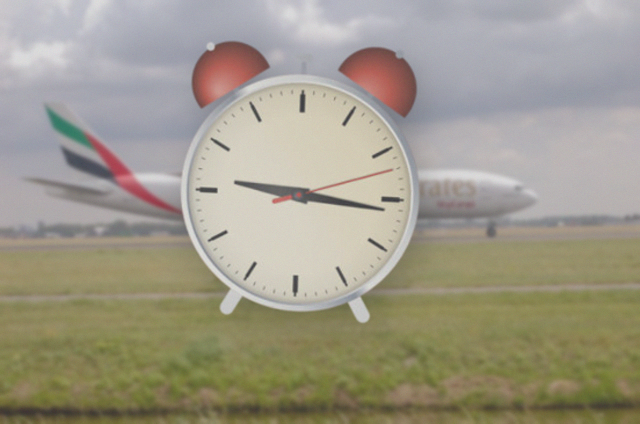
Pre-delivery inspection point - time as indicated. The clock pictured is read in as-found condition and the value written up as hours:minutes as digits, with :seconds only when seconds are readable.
9:16:12
